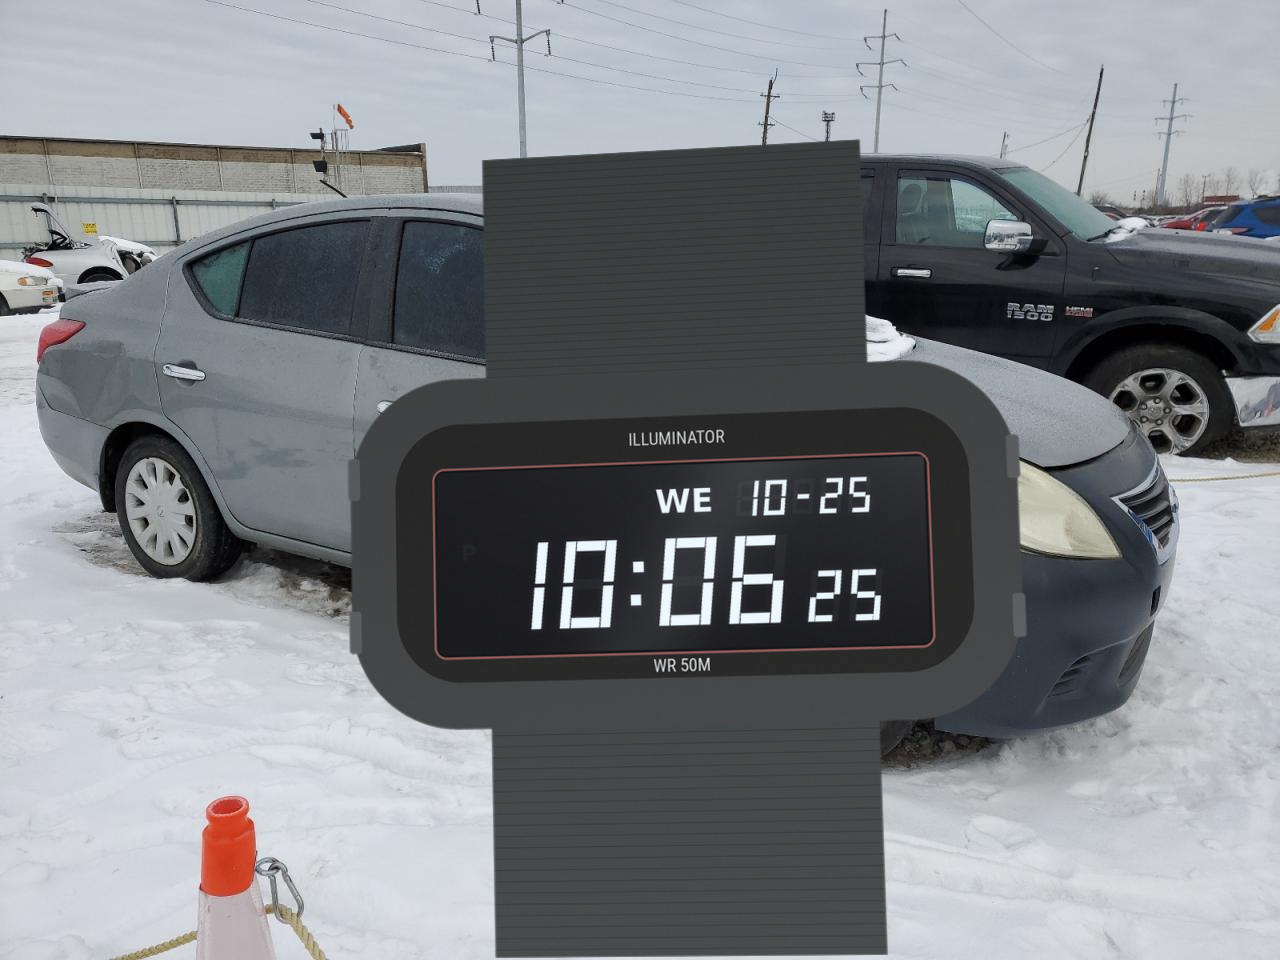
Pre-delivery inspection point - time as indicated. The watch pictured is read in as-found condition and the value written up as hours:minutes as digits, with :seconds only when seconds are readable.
10:06:25
